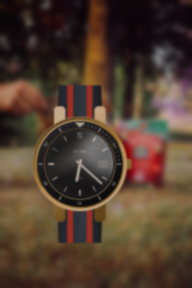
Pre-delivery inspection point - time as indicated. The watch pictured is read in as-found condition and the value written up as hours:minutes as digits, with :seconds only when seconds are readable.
6:22
